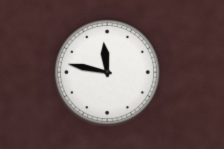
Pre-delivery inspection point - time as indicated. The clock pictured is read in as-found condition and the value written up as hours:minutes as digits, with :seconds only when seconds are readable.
11:47
